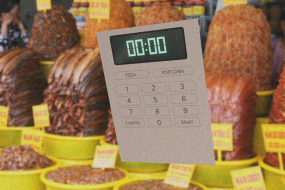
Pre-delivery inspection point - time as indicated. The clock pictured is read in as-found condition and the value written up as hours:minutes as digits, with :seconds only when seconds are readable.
0:00
